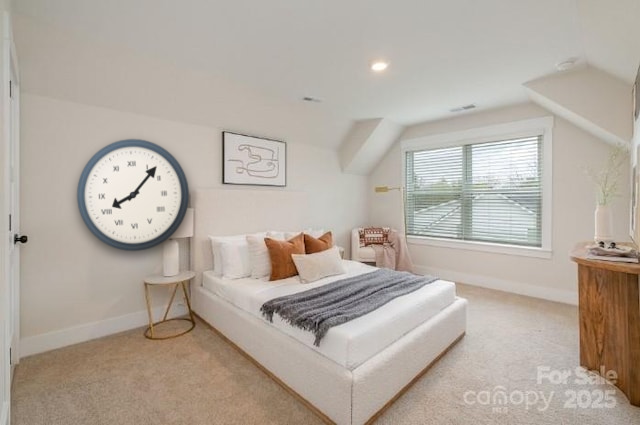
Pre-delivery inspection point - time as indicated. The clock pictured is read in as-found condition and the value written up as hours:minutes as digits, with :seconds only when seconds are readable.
8:07
